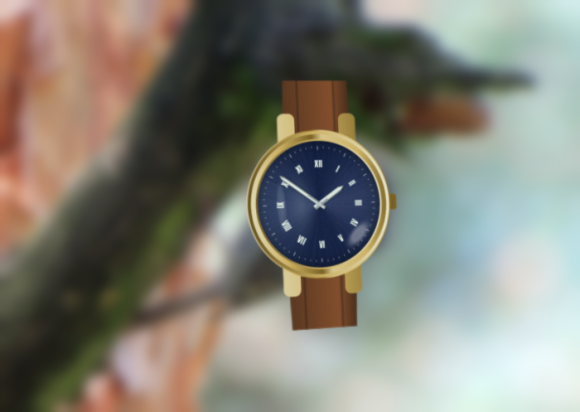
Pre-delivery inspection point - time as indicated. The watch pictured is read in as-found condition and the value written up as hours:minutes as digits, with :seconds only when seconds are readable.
1:51
